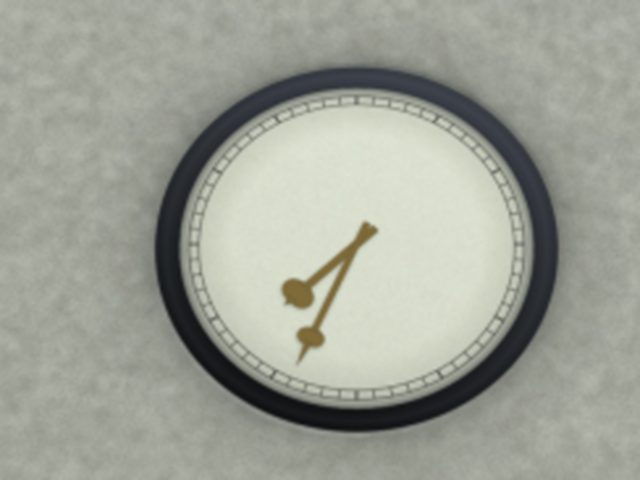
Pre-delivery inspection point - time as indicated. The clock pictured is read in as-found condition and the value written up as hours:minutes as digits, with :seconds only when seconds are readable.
7:34
